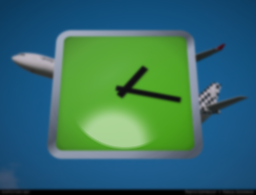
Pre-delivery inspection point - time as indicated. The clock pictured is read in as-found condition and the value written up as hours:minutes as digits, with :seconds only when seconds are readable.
1:17
